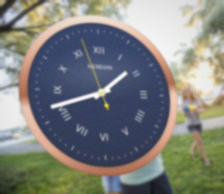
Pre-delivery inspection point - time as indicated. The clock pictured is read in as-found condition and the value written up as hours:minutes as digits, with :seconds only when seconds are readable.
1:41:57
